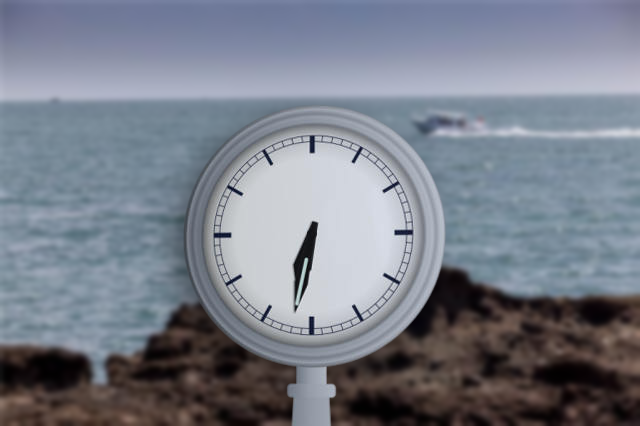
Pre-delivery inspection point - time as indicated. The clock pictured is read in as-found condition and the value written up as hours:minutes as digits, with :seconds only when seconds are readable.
6:32
